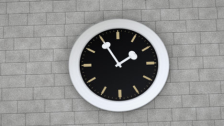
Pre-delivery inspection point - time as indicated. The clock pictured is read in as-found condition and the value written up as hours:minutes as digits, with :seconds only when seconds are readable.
1:55
